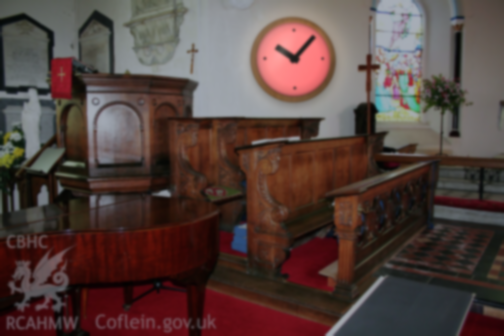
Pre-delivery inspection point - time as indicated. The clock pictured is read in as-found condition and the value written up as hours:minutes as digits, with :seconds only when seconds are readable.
10:07
